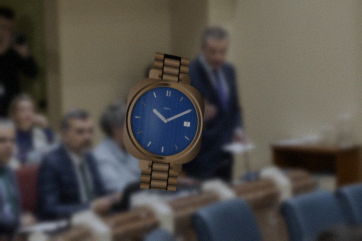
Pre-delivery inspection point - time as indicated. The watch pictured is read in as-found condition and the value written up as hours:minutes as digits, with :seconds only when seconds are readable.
10:10
